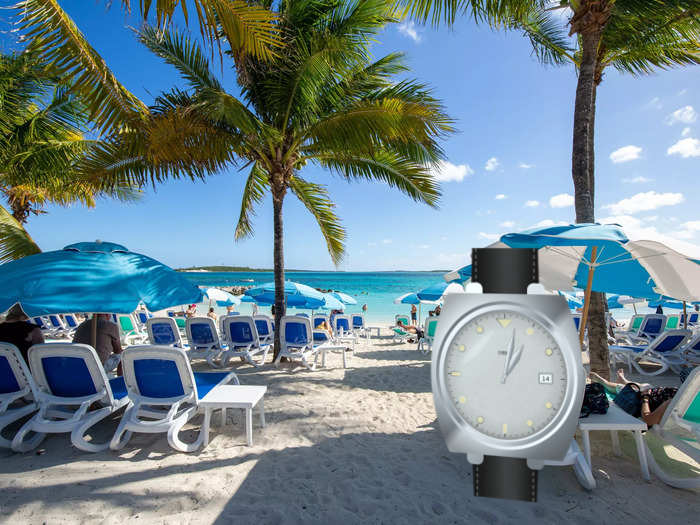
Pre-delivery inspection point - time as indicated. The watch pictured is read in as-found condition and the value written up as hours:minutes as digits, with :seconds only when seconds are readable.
1:02
